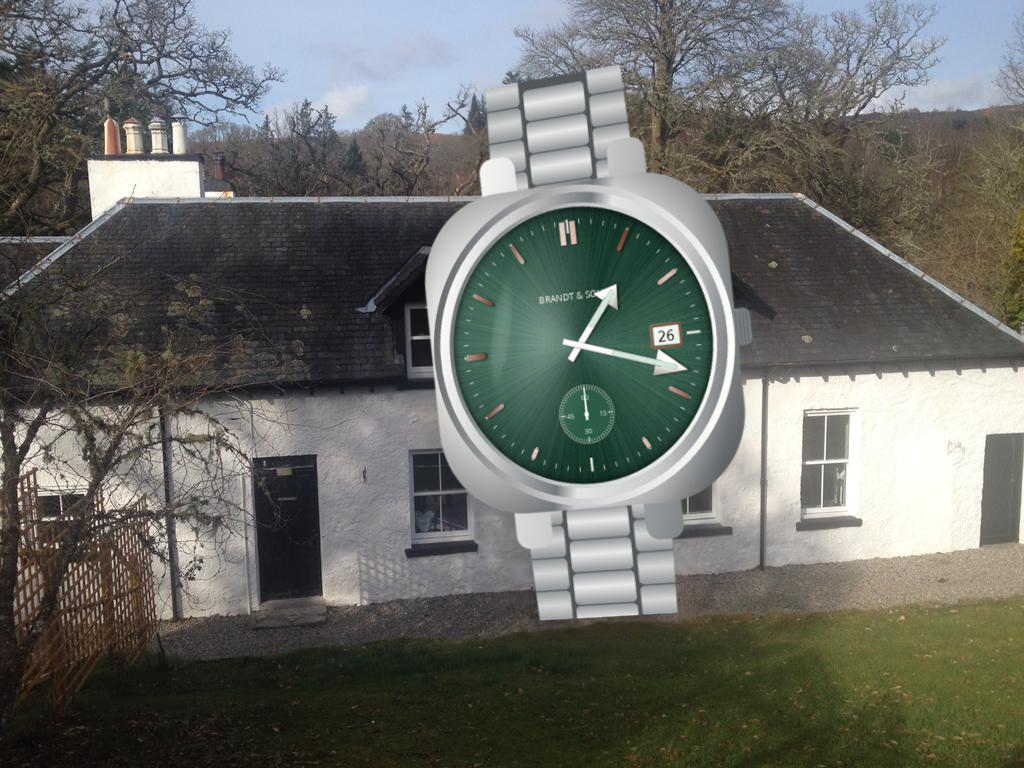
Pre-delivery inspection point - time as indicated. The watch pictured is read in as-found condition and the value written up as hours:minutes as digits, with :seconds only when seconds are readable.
1:18
